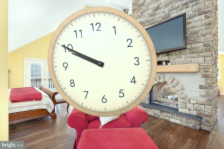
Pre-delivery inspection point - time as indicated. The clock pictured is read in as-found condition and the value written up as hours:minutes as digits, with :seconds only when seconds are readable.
9:50
